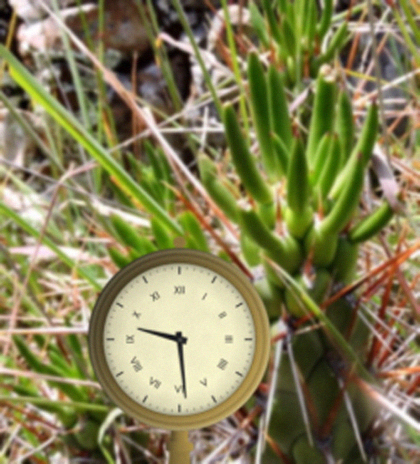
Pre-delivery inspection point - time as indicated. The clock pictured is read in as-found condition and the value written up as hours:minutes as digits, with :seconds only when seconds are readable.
9:29
